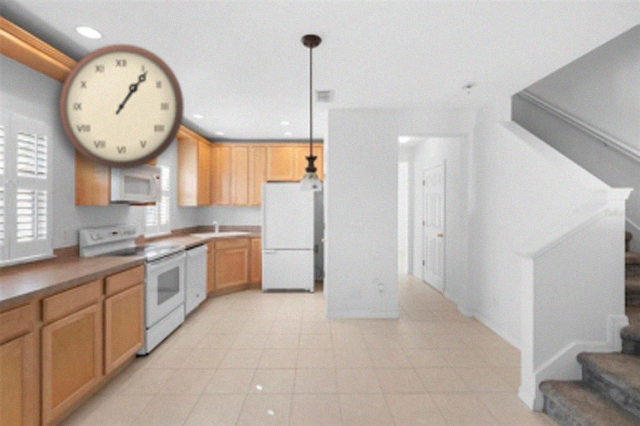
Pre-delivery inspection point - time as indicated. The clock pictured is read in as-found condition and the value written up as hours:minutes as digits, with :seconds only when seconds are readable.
1:06
